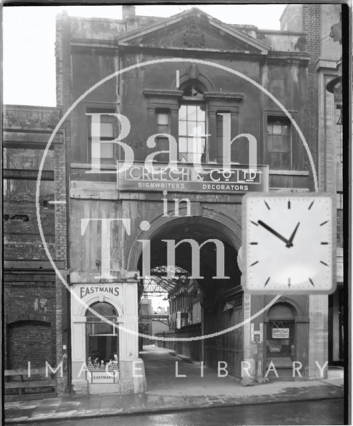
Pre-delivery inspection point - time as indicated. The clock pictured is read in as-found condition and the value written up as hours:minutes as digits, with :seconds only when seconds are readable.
12:51
